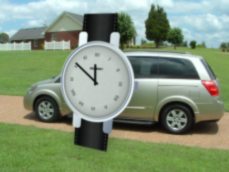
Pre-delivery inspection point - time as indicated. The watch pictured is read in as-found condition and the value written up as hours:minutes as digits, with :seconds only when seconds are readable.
11:51
